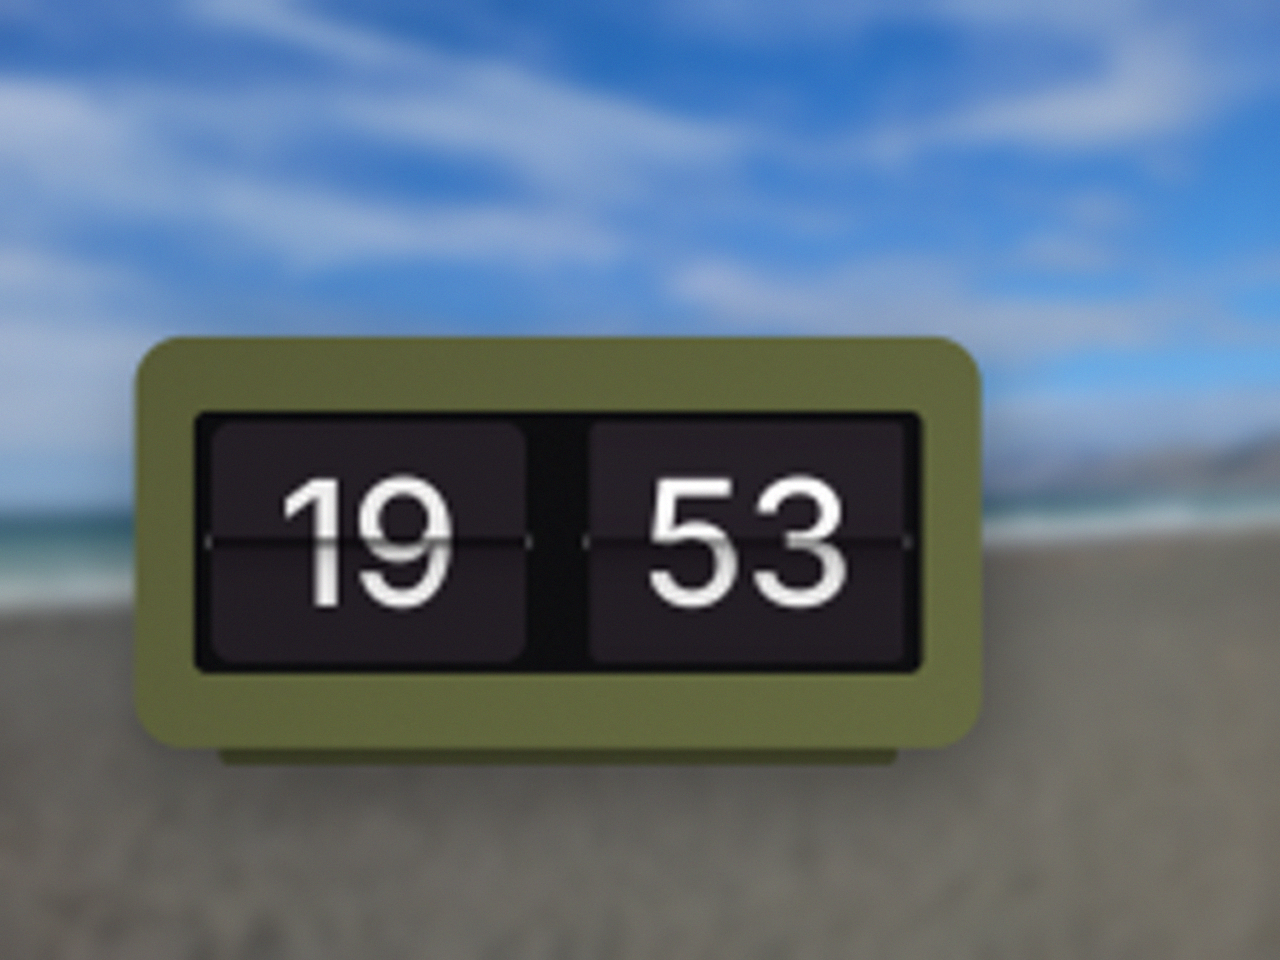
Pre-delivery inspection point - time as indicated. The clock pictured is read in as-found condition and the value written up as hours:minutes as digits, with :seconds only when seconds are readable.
19:53
